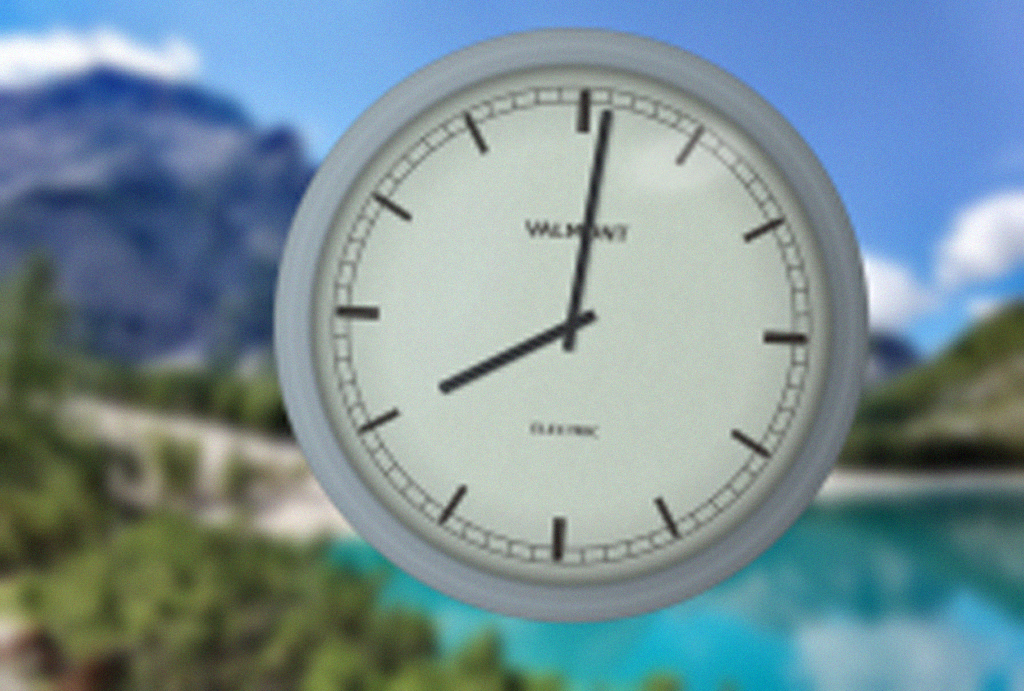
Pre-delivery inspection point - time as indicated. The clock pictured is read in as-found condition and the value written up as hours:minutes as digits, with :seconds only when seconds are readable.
8:01
